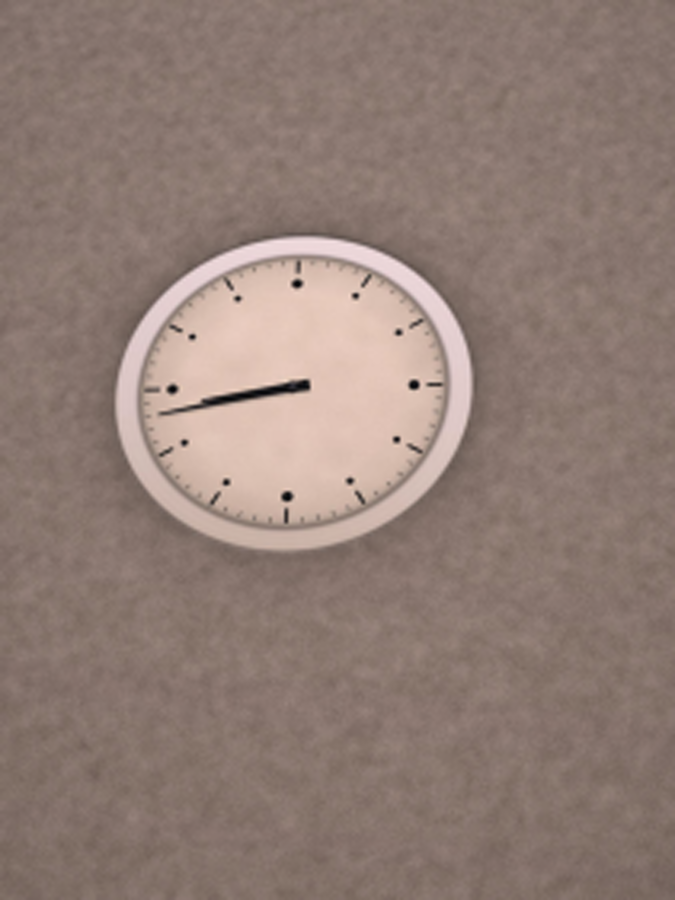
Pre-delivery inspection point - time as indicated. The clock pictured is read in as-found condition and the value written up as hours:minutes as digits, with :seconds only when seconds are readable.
8:43
